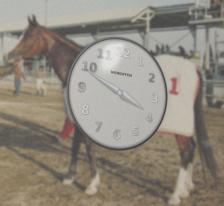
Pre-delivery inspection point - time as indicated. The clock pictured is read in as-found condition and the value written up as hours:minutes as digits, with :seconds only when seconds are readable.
3:49
